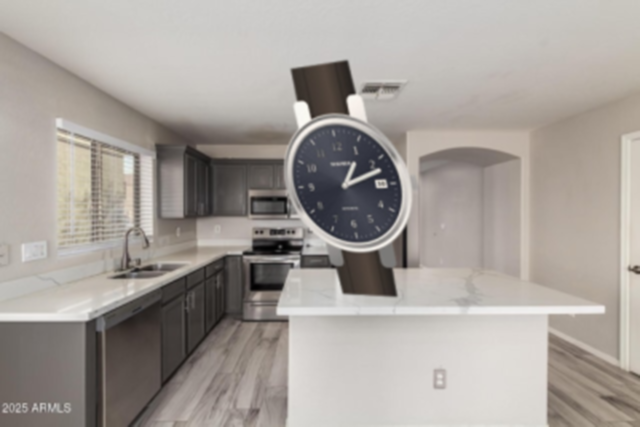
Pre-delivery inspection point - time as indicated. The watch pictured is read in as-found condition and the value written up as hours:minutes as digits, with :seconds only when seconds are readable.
1:12
